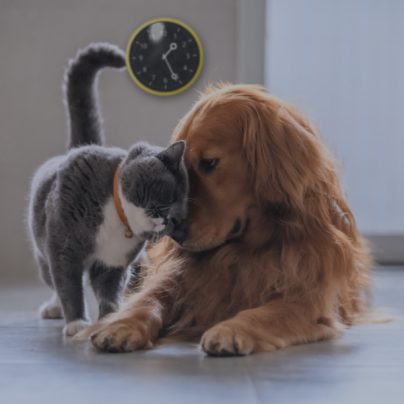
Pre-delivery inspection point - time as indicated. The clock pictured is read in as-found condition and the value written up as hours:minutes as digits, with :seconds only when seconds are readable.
1:26
